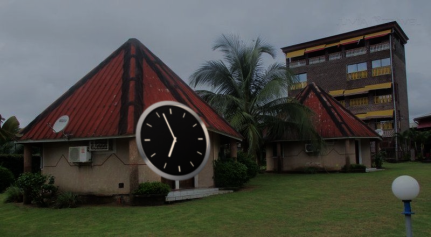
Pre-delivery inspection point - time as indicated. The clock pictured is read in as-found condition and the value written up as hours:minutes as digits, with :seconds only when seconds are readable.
6:57
